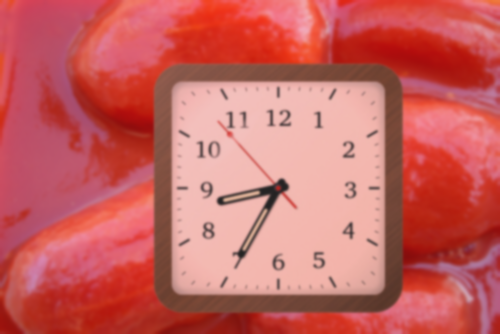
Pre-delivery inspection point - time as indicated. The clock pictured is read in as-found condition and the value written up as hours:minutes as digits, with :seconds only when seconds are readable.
8:34:53
